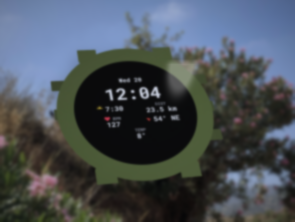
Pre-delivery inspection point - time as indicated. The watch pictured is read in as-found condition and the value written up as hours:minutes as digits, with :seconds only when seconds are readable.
12:04
